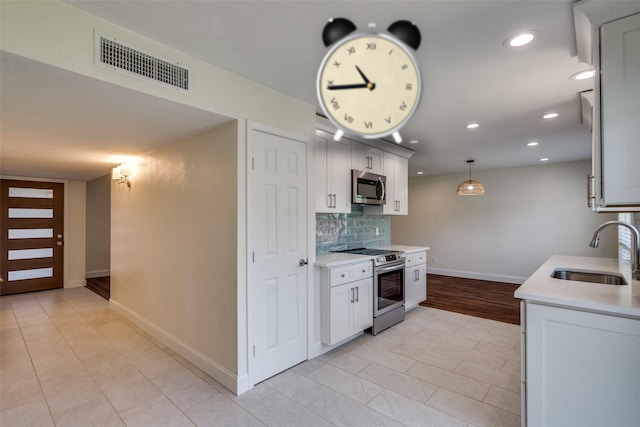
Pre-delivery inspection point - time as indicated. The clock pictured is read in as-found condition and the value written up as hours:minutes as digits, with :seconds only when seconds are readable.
10:44
